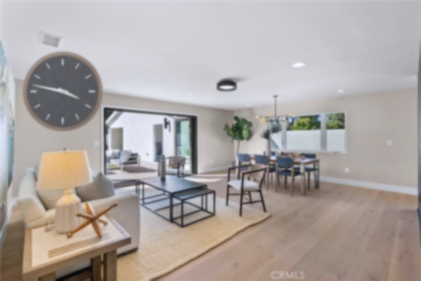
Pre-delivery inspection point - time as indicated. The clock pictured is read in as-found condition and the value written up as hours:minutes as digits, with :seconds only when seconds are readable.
3:47
